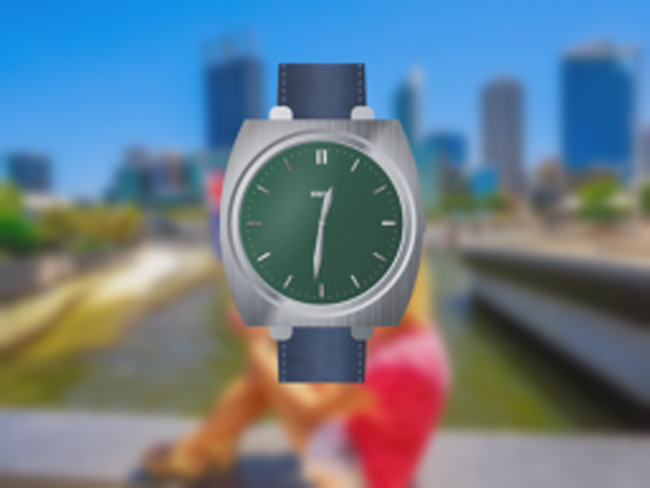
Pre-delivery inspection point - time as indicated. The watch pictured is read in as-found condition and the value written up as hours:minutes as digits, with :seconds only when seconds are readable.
12:31
